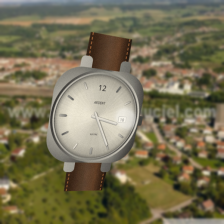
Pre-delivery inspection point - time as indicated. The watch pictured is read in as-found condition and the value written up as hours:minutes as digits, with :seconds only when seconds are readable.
3:25
